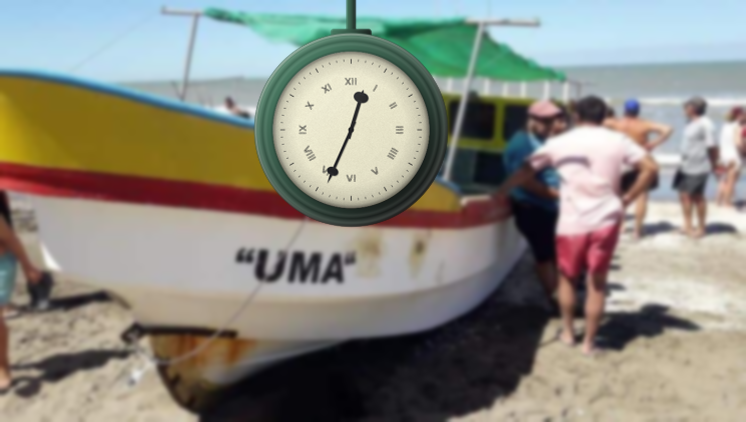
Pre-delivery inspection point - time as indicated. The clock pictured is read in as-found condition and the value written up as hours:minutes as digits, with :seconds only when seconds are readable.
12:34
